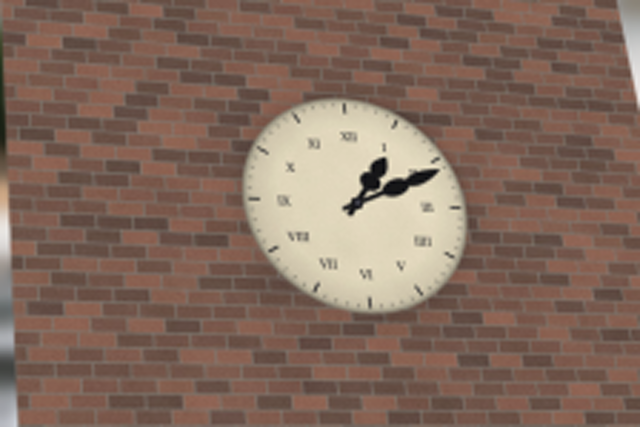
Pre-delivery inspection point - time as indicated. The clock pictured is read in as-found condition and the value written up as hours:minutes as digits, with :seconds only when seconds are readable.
1:11
